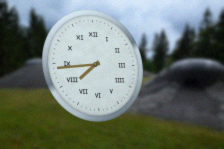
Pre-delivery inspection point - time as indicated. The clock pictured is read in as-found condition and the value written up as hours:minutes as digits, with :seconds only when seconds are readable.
7:44
